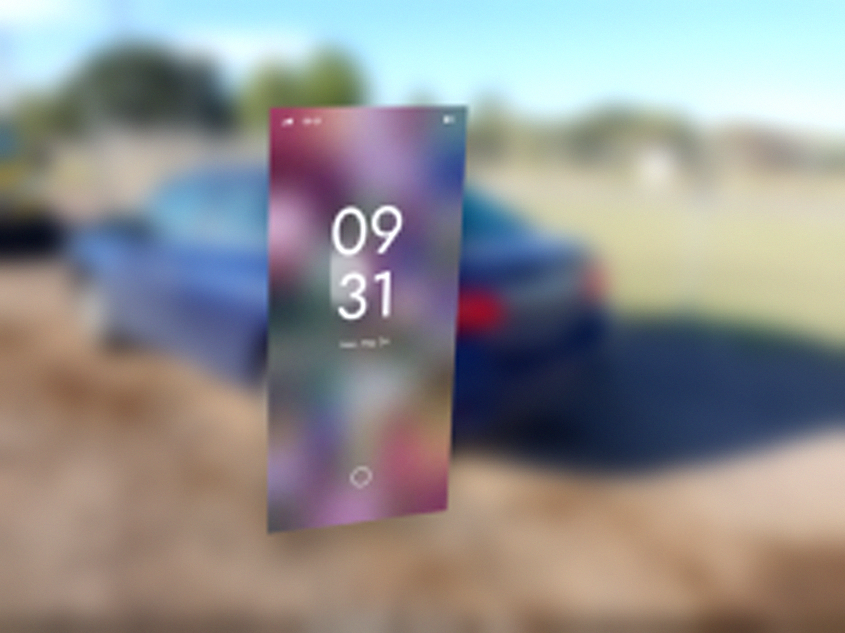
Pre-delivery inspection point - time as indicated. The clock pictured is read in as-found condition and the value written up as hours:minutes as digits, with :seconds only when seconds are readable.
9:31
